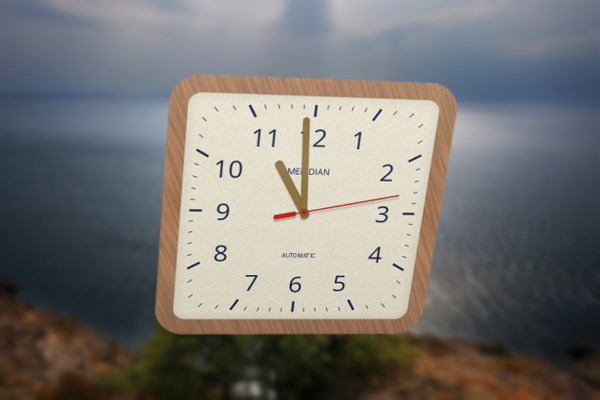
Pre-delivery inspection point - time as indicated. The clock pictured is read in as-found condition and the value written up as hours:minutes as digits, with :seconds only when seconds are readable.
10:59:13
